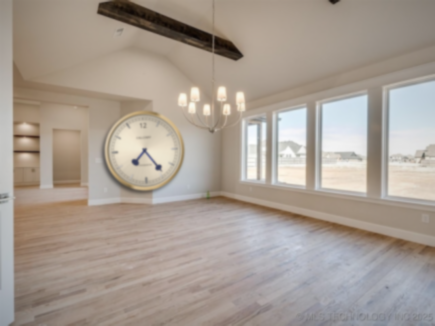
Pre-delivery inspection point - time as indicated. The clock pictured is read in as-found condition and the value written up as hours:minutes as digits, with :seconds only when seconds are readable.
7:24
